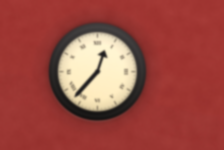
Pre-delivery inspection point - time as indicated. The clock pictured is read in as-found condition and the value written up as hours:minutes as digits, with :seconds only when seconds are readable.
12:37
